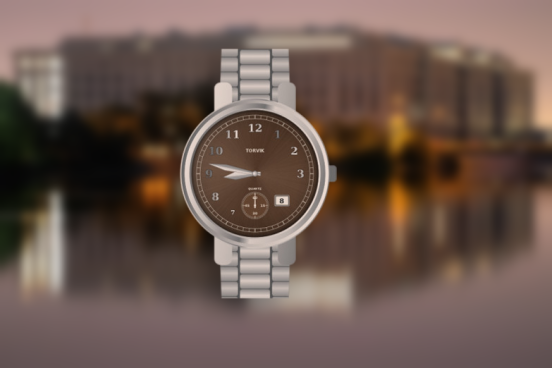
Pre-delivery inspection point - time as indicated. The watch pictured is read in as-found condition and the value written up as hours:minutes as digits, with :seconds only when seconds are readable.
8:47
